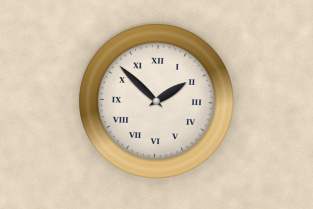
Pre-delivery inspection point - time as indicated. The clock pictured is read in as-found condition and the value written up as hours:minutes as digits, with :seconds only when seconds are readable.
1:52
